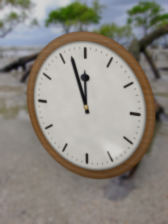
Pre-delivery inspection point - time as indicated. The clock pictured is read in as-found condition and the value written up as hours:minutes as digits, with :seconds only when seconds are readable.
11:57
